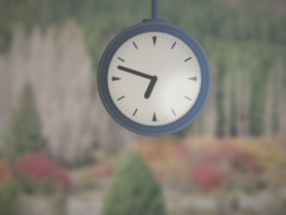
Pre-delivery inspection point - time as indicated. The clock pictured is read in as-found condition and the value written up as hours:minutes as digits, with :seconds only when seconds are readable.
6:48
